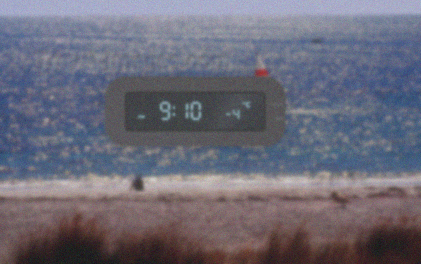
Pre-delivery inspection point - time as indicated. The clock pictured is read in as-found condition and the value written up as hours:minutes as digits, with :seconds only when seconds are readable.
9:10
